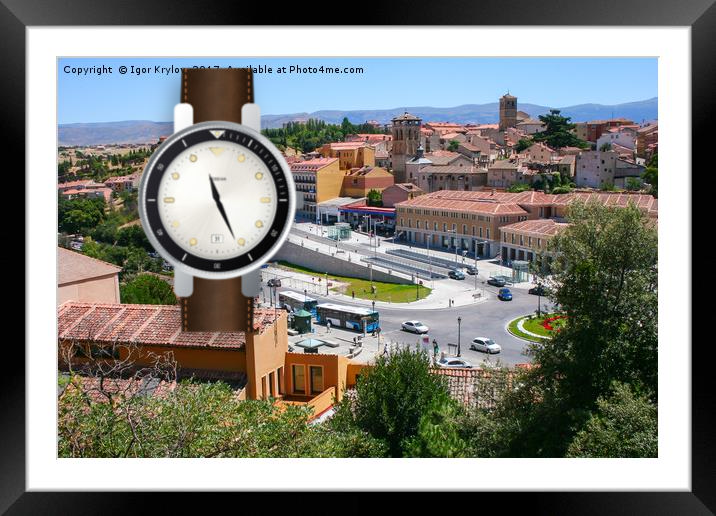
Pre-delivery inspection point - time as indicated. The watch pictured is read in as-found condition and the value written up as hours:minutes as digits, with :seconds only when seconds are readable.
11:26
